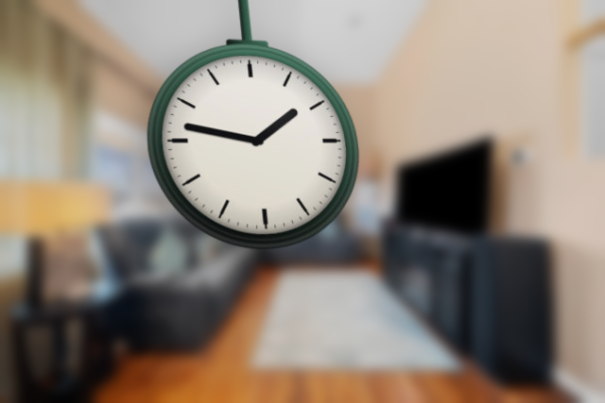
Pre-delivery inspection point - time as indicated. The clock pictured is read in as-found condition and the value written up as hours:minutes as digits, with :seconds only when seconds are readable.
1:47
